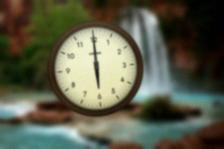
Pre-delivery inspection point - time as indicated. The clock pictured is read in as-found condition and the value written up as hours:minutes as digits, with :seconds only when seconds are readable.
6:00
